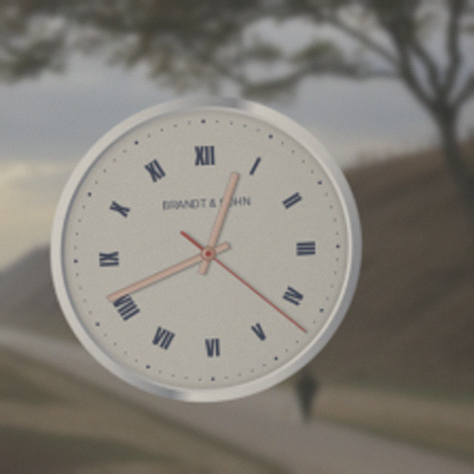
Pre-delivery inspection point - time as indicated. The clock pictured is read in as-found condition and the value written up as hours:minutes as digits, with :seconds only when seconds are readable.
12:41:22
